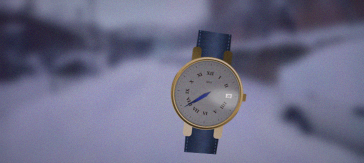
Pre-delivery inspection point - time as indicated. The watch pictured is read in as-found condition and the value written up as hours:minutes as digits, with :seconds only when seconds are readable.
7:39
